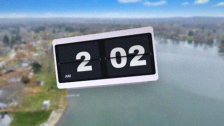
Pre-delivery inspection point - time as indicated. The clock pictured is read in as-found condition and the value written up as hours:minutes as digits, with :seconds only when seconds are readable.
2:02
